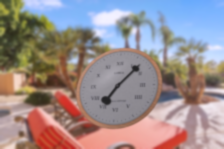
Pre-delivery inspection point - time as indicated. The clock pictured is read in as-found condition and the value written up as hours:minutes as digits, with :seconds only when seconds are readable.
7:07
